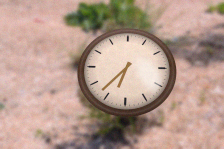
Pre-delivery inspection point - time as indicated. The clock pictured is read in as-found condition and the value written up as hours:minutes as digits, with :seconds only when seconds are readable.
6:37
